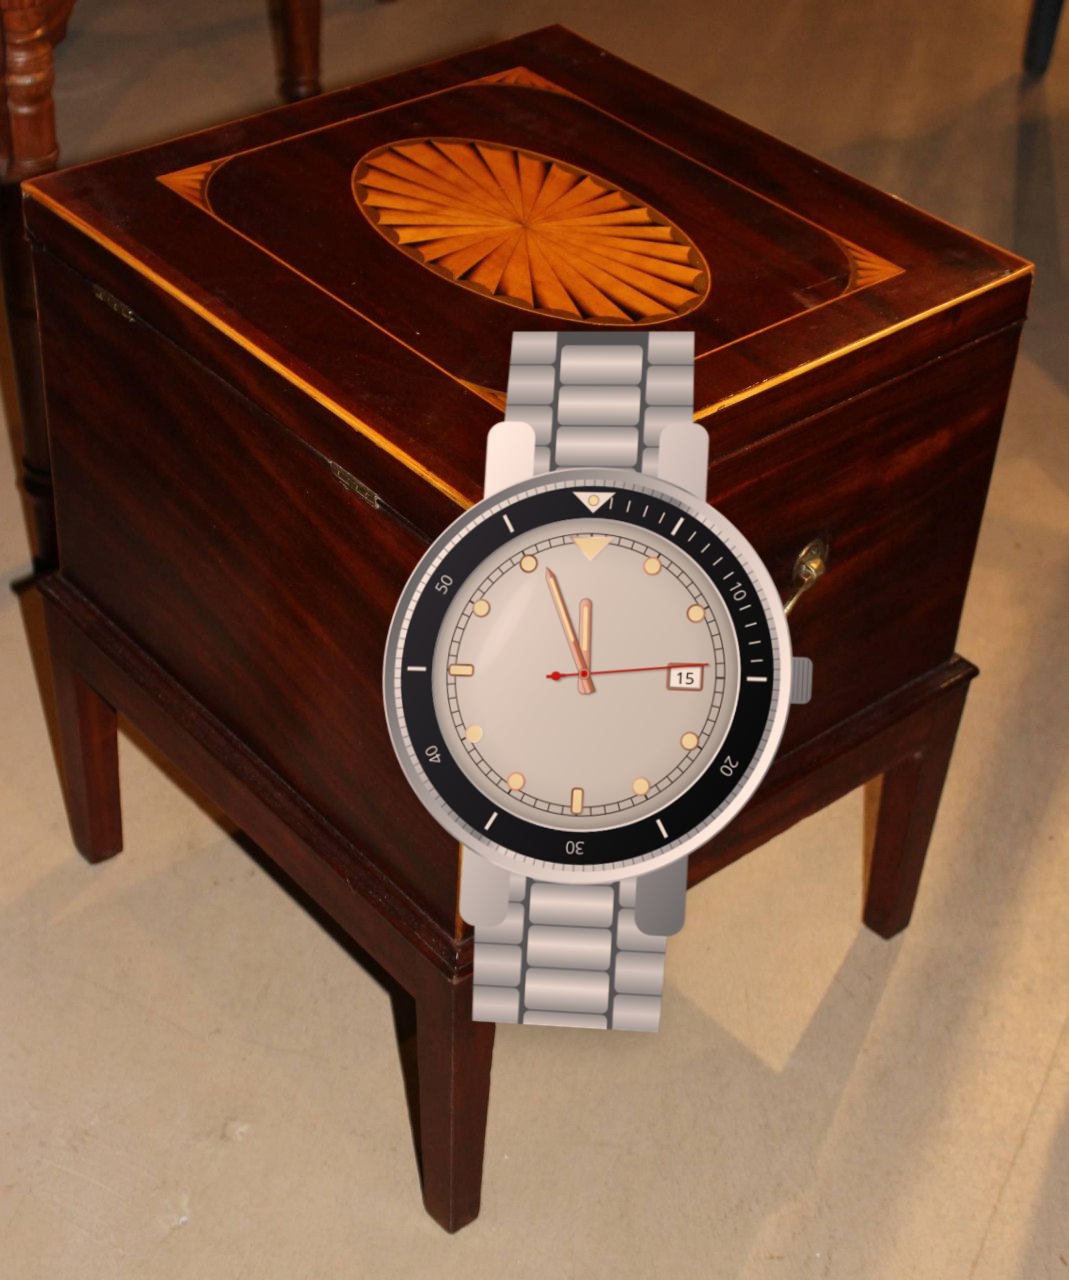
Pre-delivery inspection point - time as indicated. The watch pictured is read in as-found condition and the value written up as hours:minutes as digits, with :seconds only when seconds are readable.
11:56:14
